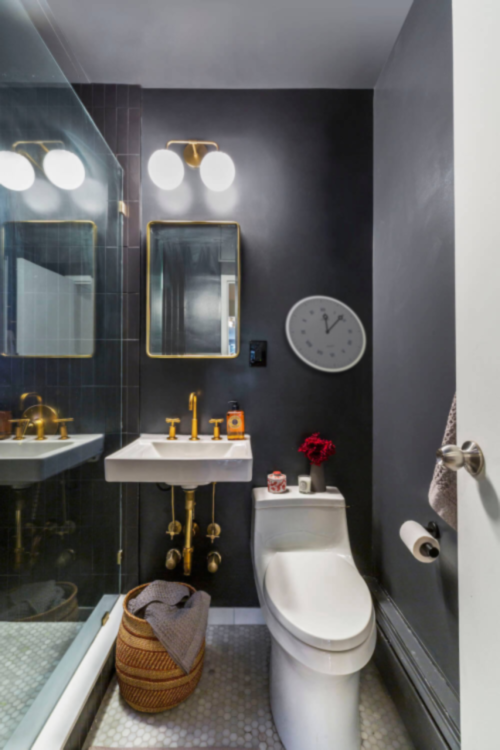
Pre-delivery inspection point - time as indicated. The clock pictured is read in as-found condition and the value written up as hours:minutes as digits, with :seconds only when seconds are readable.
12:08
